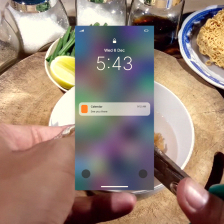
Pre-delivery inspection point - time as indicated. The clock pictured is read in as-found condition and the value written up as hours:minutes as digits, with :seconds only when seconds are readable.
5:43
